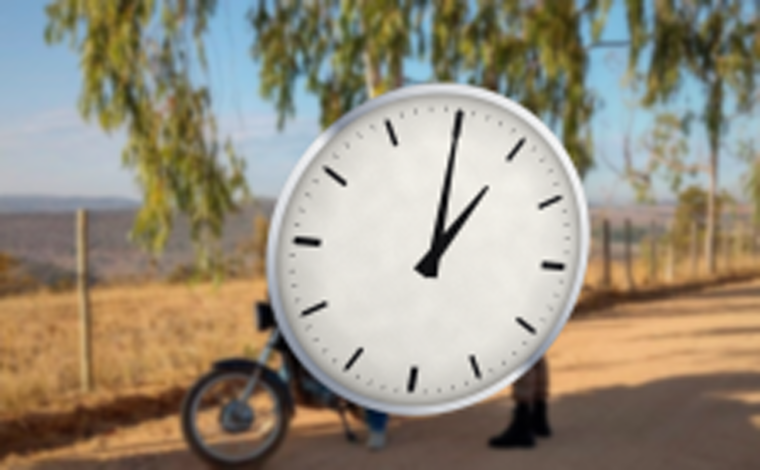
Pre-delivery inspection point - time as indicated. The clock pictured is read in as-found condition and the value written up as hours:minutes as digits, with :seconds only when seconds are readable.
1:00
